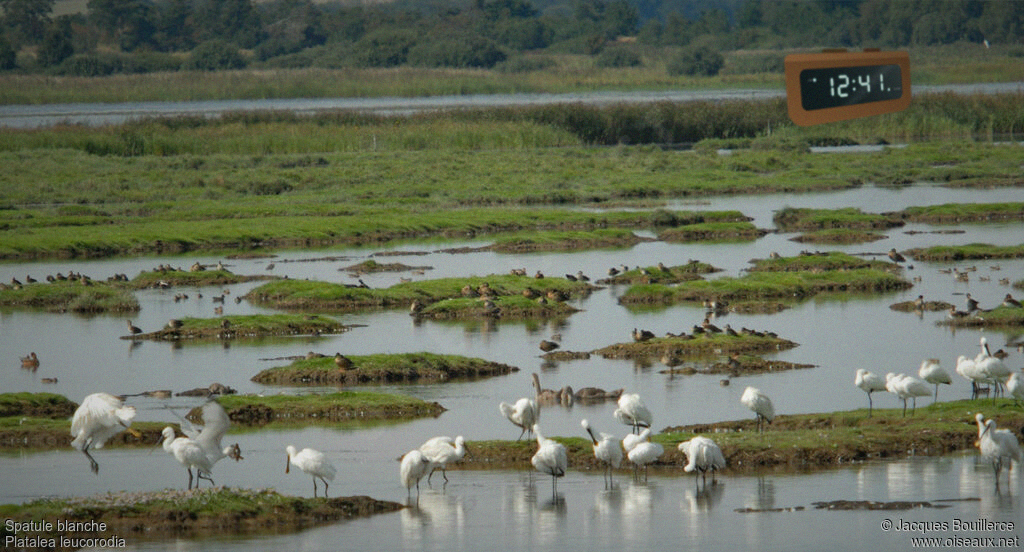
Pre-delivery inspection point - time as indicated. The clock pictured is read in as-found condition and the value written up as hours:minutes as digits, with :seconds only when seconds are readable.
12:41
